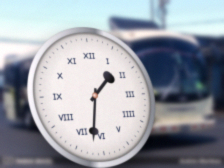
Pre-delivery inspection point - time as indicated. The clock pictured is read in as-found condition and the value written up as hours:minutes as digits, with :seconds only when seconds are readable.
1:32
